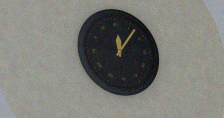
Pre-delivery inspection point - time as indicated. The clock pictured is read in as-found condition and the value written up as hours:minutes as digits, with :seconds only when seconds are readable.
12:07
